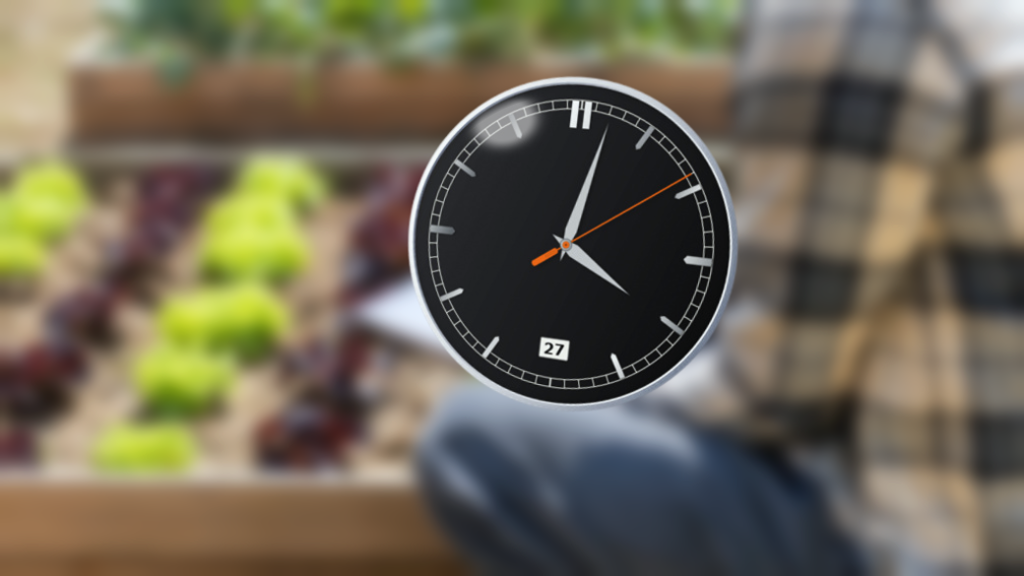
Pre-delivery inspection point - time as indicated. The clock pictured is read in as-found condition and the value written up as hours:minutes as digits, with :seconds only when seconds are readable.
4:02:09
